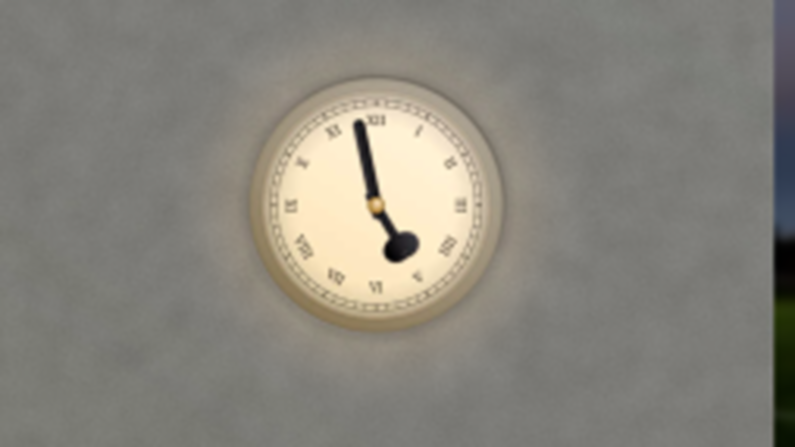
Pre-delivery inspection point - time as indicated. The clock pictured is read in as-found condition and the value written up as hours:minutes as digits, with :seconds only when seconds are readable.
4:58
